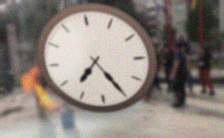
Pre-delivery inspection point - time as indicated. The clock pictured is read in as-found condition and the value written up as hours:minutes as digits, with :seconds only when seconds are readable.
7:25
